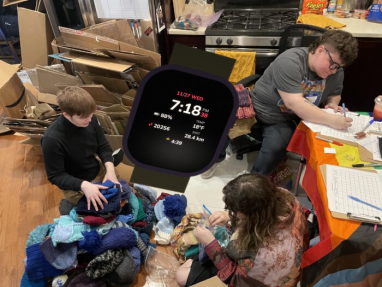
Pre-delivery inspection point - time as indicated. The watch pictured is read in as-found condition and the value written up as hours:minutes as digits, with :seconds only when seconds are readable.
7:18
